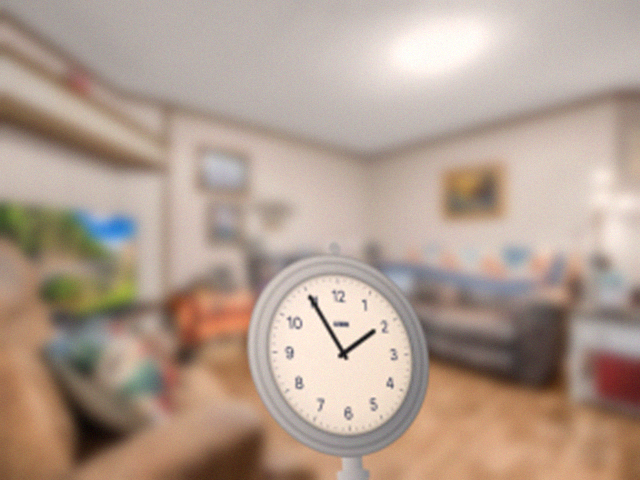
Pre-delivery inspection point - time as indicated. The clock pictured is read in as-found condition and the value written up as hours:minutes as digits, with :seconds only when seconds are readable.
1:55
